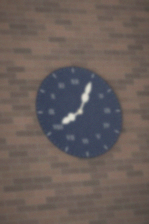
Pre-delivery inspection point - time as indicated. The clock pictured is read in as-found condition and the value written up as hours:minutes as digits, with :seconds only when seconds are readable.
8:05
